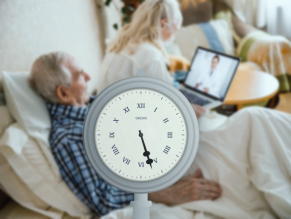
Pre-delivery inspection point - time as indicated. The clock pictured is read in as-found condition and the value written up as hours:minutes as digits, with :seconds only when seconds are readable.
5:27
